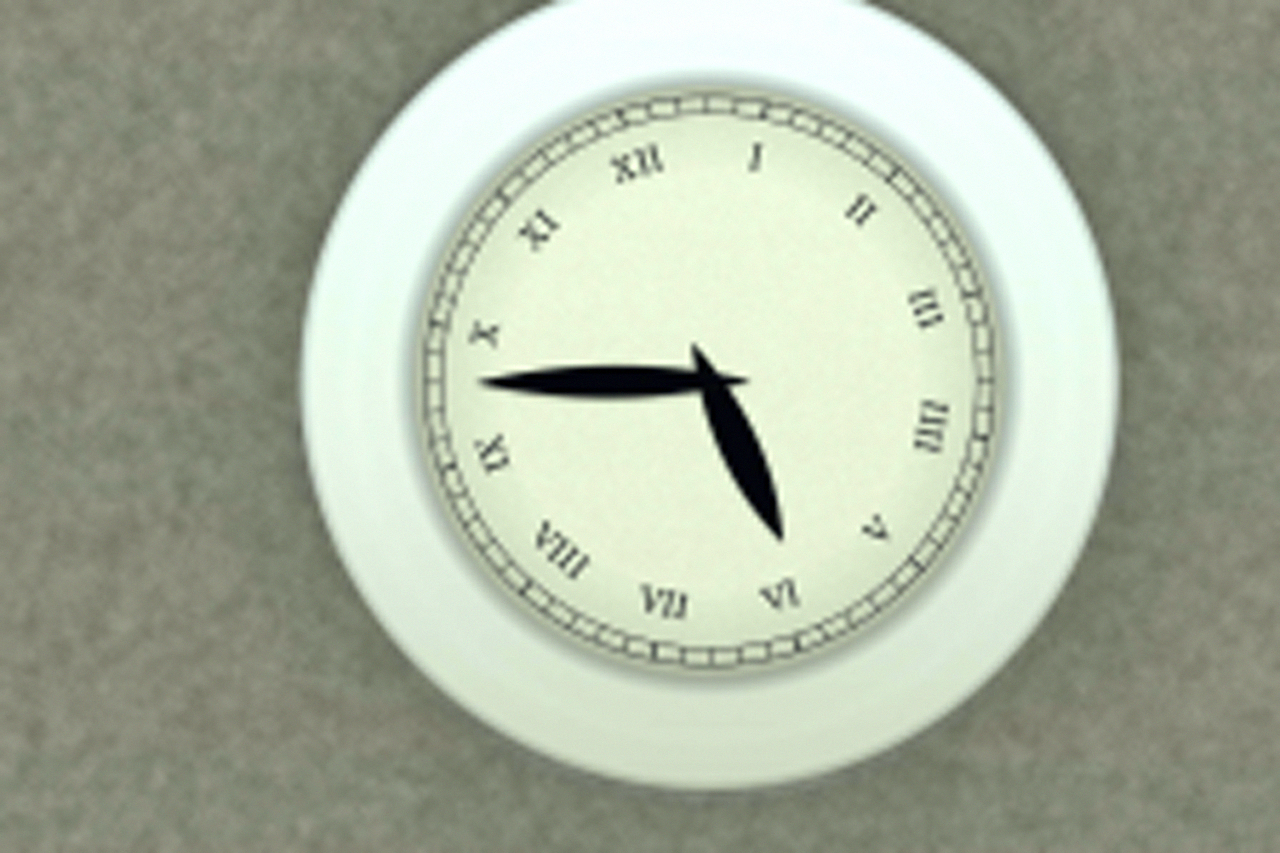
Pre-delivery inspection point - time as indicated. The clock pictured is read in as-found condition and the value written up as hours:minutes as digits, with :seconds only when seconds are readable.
5:48
